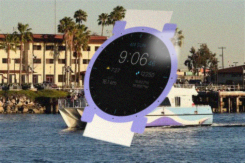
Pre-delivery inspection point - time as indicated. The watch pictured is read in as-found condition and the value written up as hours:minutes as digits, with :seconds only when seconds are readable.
9:06
